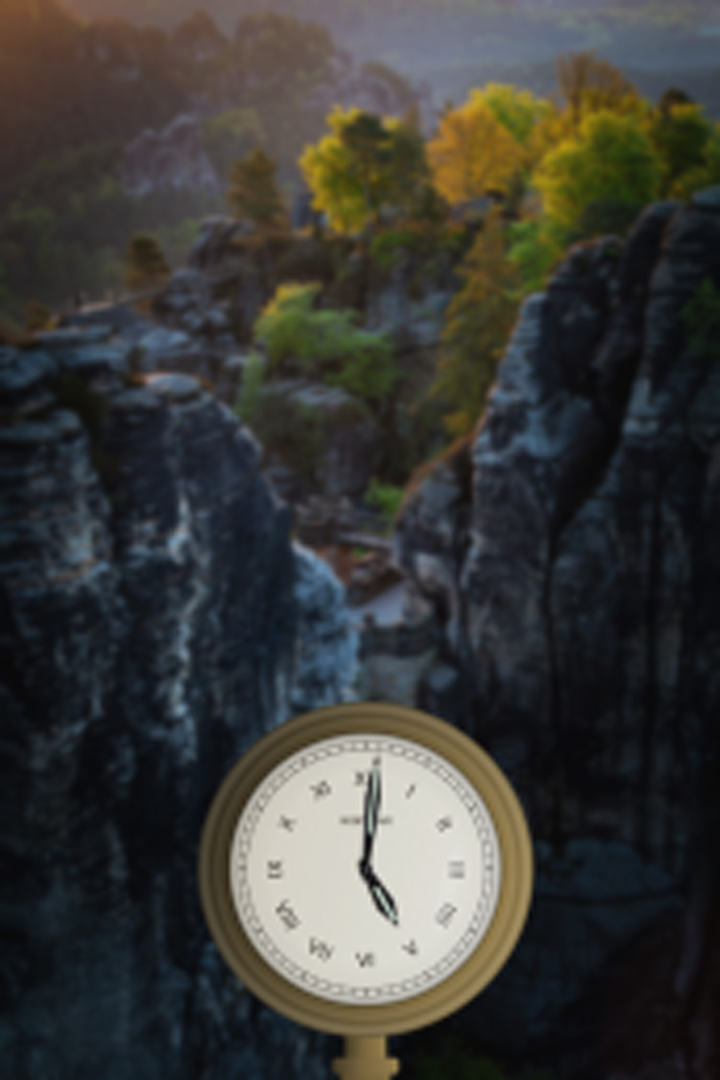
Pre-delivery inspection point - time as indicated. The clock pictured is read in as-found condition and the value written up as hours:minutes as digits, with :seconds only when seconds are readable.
5:01
